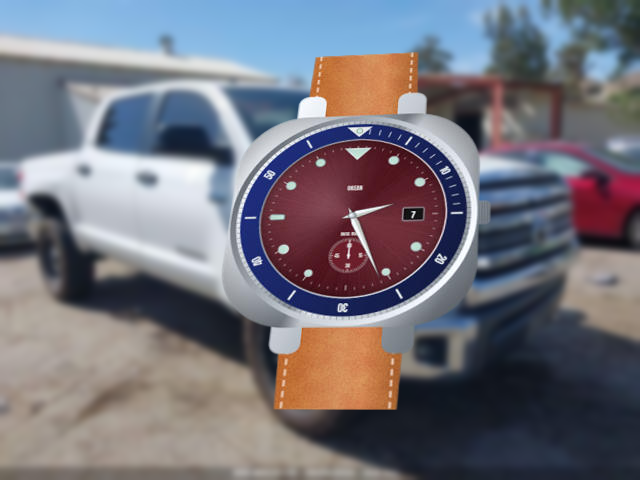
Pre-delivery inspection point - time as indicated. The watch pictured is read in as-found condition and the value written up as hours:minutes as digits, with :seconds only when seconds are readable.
2:26
